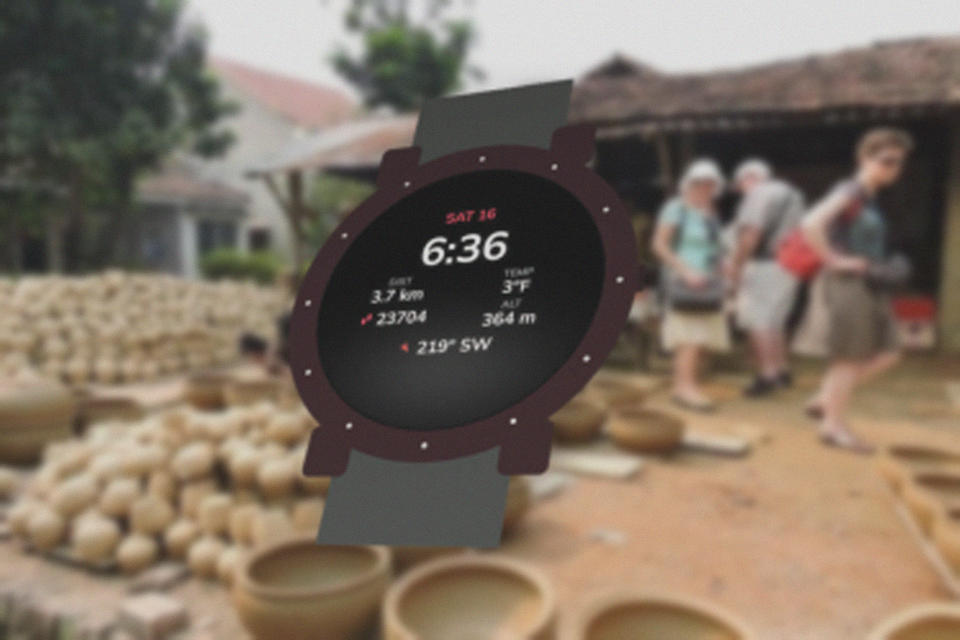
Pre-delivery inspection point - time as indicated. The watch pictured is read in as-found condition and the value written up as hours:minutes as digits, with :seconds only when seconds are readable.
6:36
